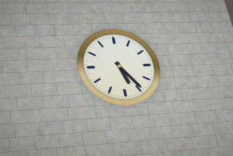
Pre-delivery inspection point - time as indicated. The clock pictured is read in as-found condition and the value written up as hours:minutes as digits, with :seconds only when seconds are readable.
5:24
